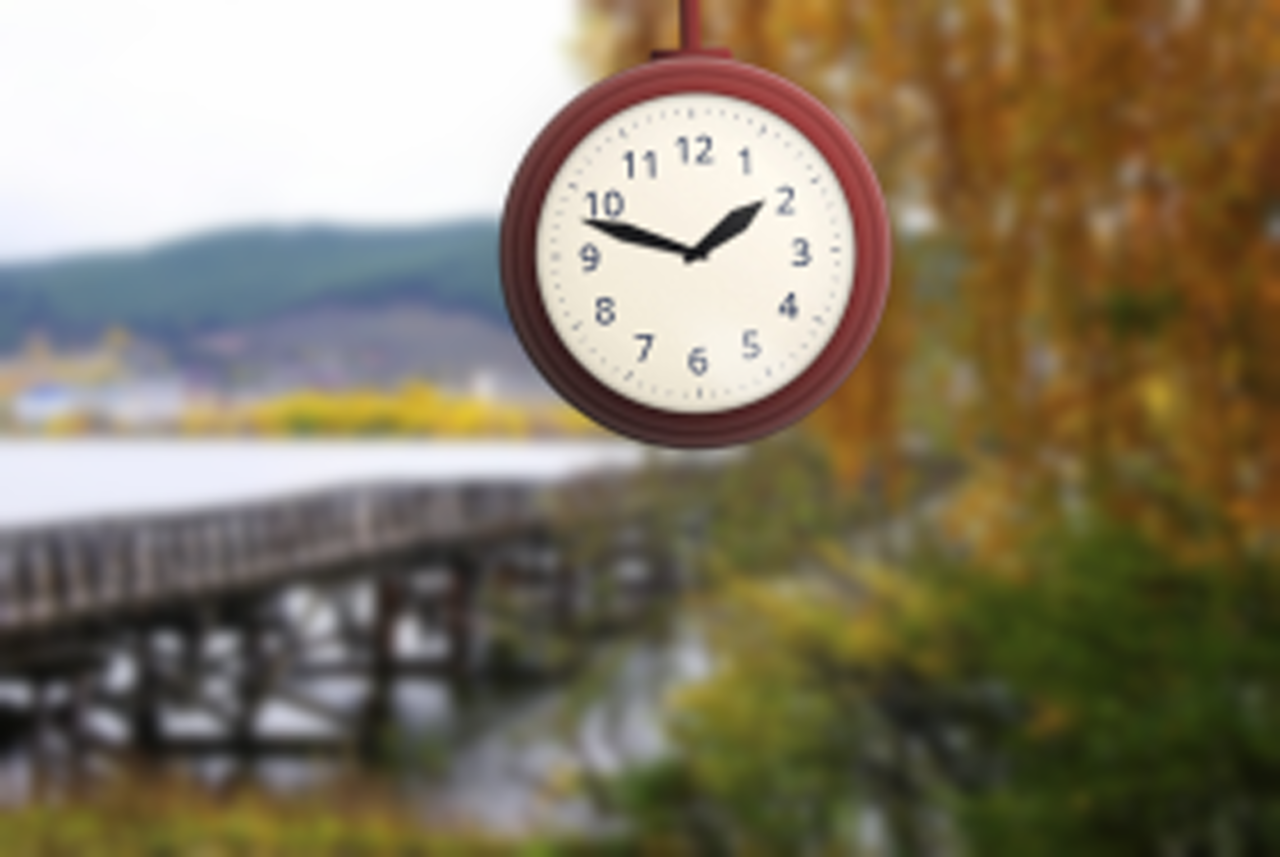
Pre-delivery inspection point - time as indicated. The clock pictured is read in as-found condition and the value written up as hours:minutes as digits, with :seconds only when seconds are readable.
1:48
